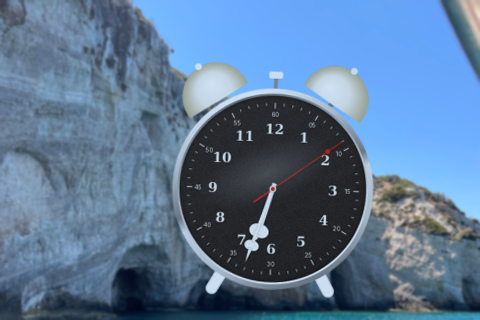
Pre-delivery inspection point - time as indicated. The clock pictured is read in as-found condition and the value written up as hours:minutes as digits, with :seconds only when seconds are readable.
6:33:09
